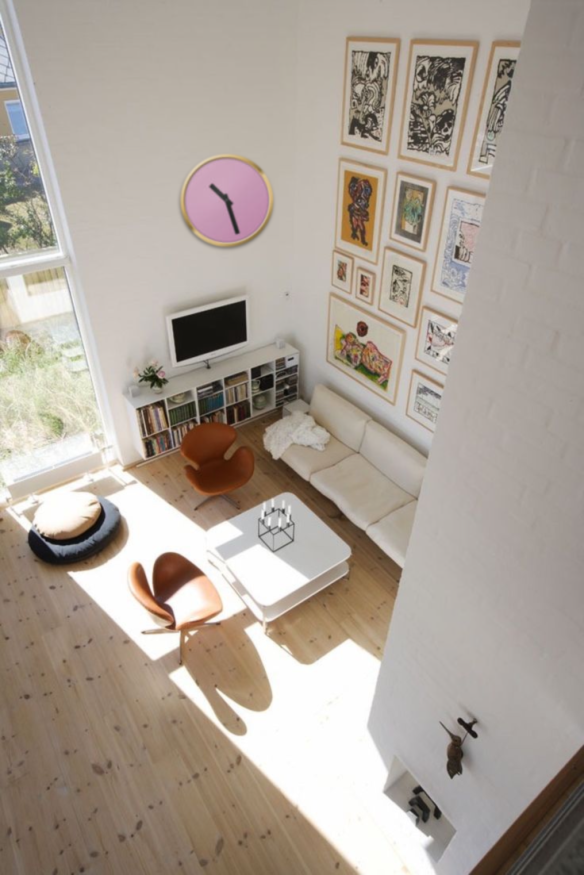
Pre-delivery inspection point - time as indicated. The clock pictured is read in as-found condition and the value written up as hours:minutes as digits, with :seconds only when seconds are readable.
10:27
